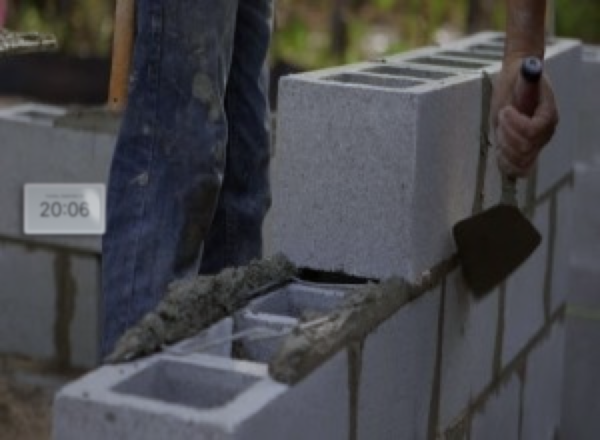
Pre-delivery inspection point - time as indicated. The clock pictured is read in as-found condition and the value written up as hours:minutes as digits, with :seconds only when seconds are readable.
20:06
